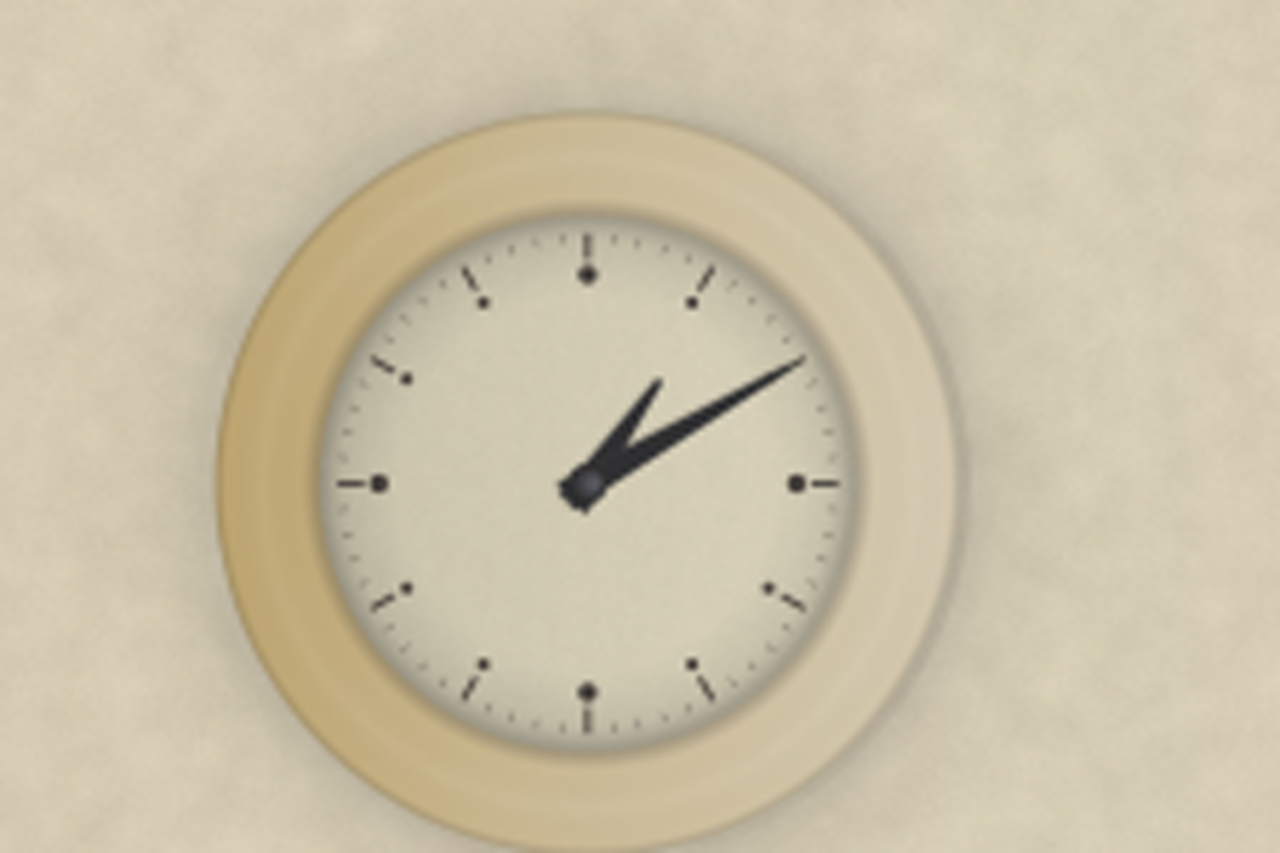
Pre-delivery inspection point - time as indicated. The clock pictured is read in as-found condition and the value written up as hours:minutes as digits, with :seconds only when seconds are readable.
1:10
